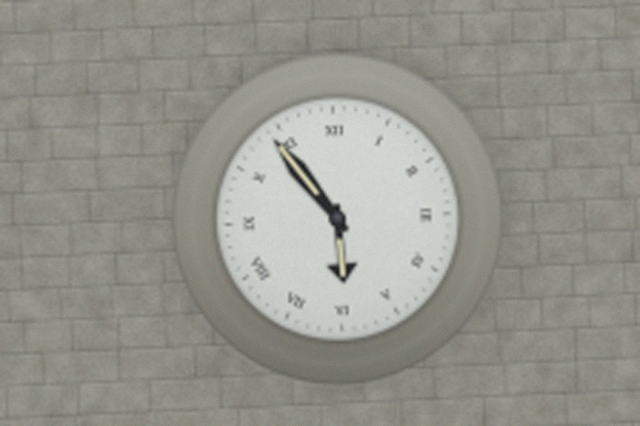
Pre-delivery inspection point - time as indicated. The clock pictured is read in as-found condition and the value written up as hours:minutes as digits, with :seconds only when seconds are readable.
5:54
